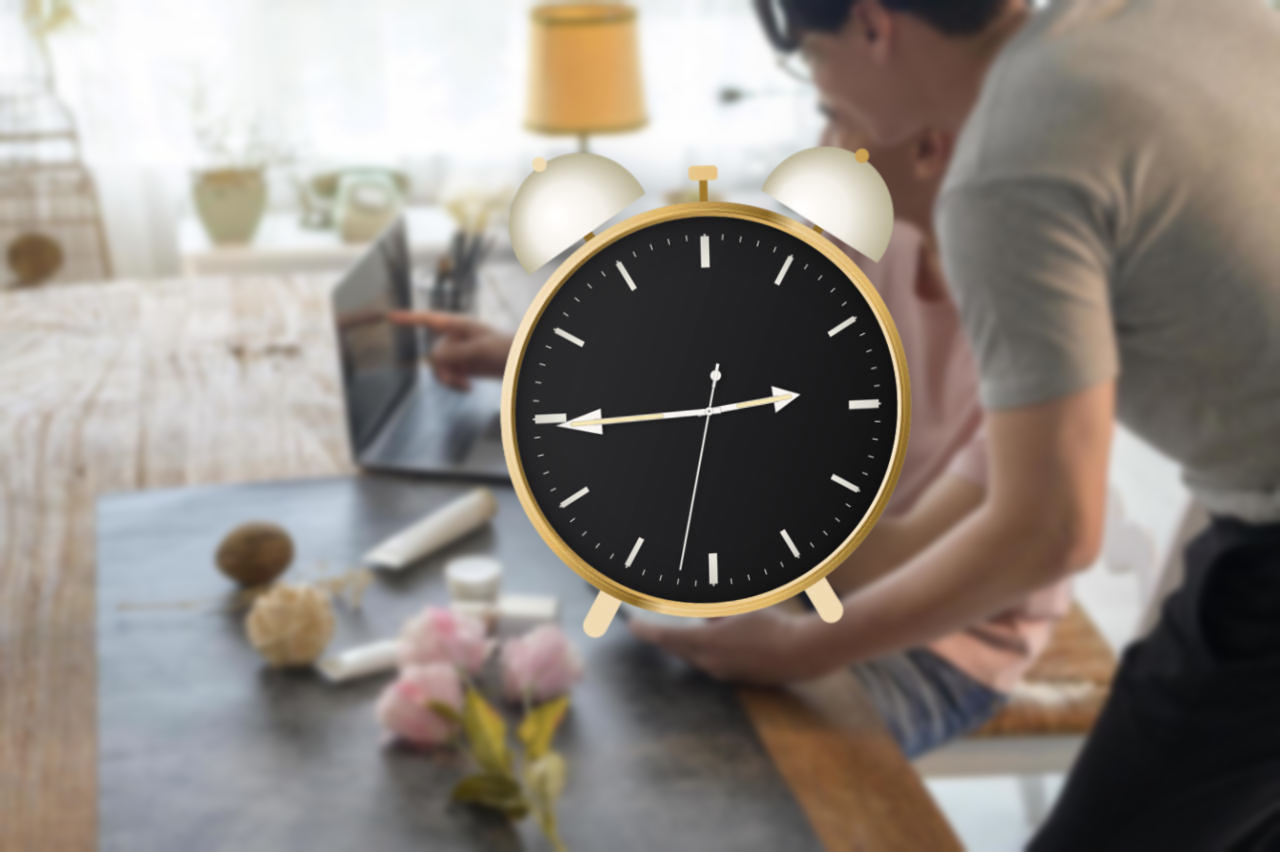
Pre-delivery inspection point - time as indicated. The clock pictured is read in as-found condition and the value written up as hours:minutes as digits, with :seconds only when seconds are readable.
2:44:32
